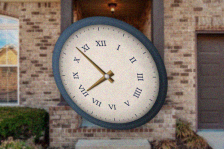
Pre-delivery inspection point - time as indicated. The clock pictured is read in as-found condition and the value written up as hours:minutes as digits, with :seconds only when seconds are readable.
7:53
